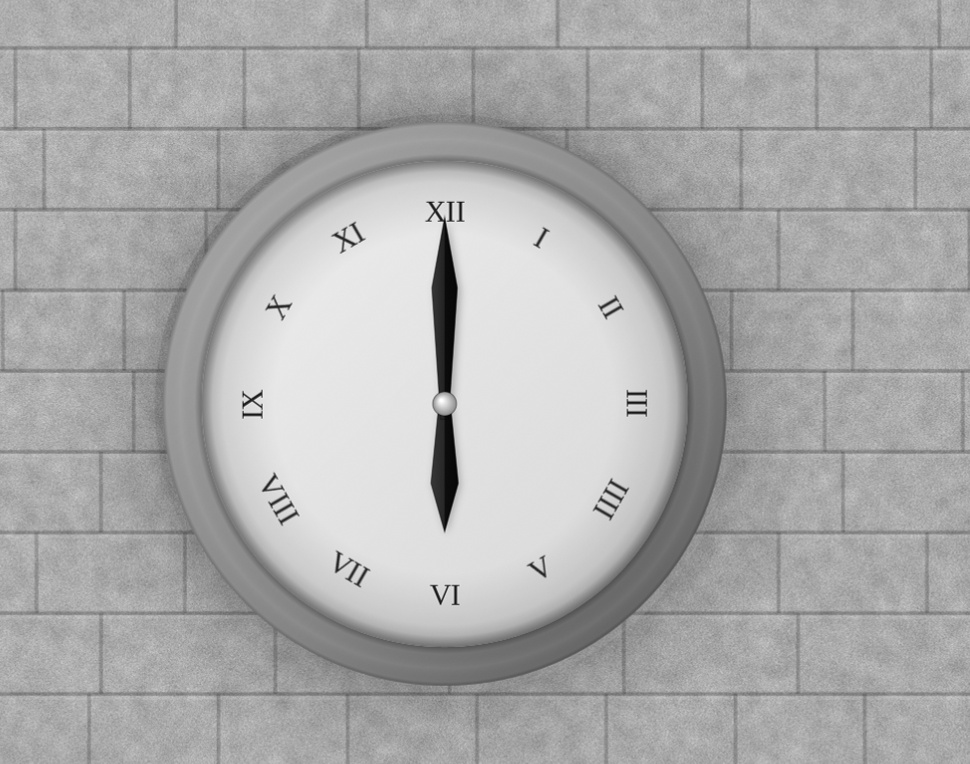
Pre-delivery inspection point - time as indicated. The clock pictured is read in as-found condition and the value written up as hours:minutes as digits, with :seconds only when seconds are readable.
6:00
